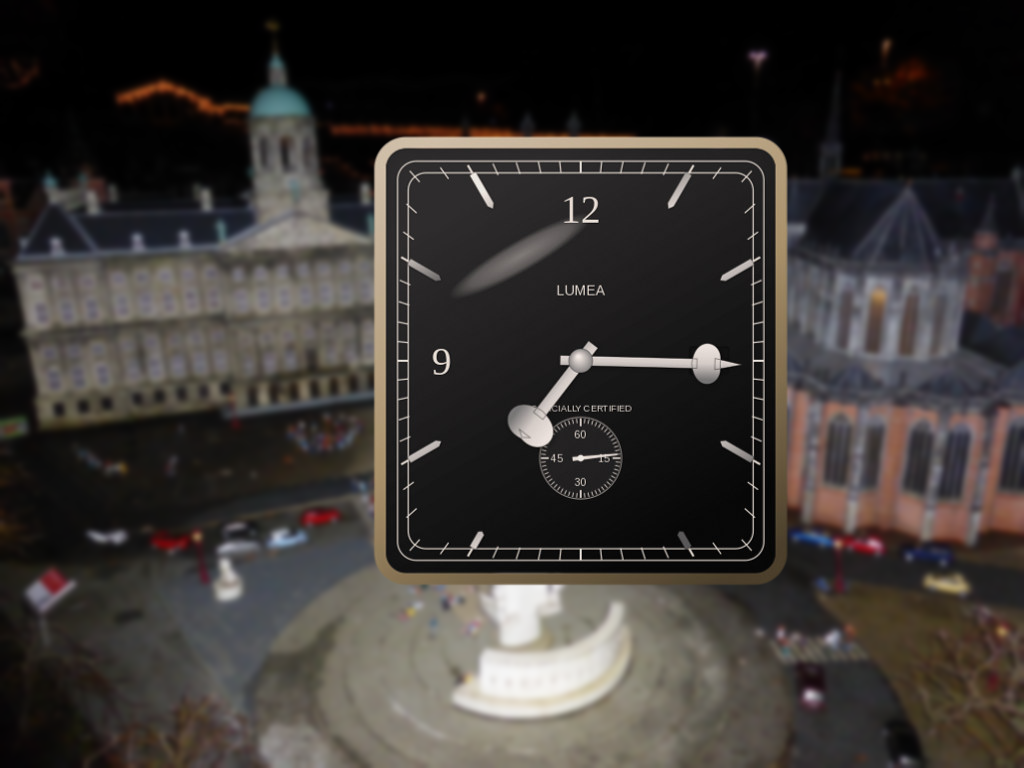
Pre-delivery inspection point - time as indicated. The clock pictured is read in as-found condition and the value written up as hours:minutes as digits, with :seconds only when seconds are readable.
7:15:14
